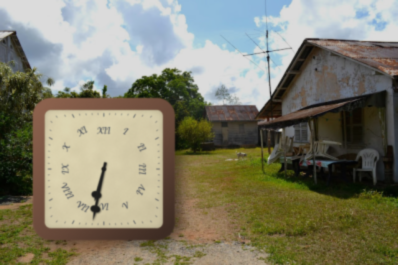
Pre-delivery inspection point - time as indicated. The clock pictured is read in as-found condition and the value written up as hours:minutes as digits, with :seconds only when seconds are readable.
6:32
